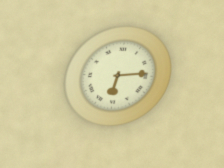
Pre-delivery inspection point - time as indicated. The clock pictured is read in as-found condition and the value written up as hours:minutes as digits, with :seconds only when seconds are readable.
6:14
